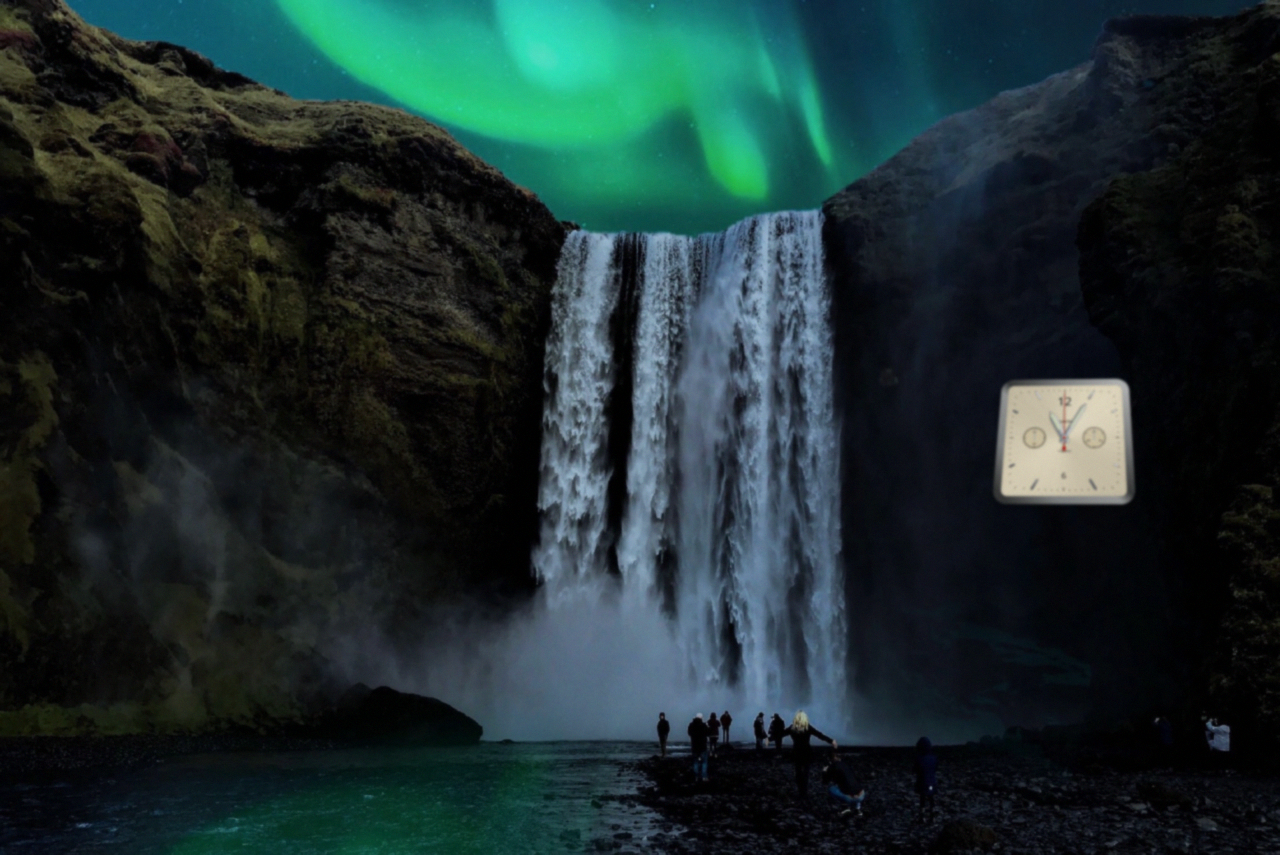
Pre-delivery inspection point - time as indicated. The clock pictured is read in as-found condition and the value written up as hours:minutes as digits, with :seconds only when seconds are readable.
11:05
